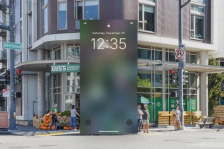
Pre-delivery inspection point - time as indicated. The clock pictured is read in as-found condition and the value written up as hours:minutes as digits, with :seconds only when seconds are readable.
12:35
